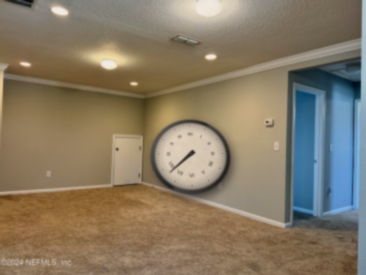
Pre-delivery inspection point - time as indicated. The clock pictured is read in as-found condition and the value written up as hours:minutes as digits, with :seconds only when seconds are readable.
7:38
